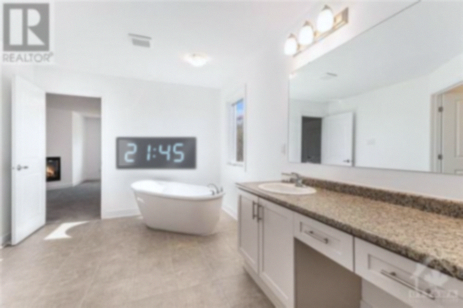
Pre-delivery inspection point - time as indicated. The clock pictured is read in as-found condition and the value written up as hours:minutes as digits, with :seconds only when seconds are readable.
21:45
